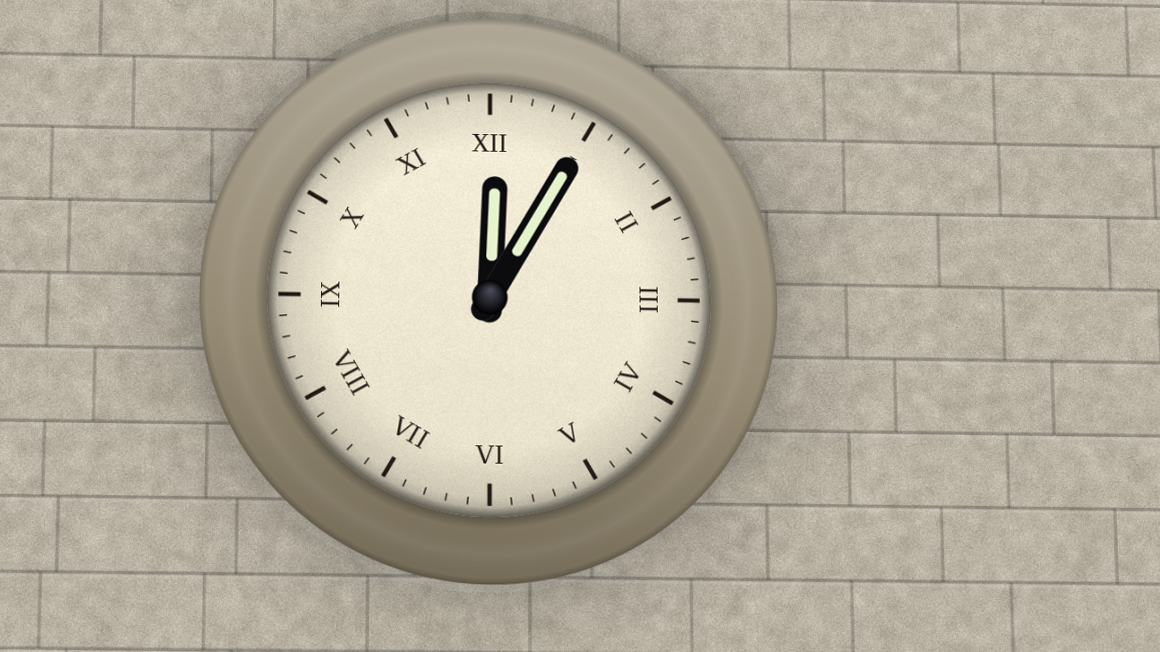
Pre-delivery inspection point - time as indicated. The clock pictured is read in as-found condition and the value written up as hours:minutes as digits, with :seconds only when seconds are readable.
12:05
